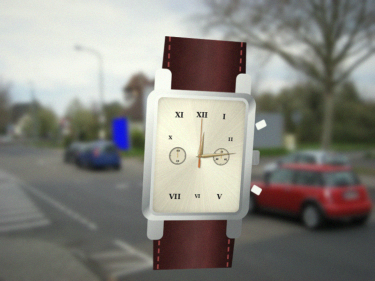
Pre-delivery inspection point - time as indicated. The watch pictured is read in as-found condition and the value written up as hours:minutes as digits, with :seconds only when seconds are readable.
12:14
